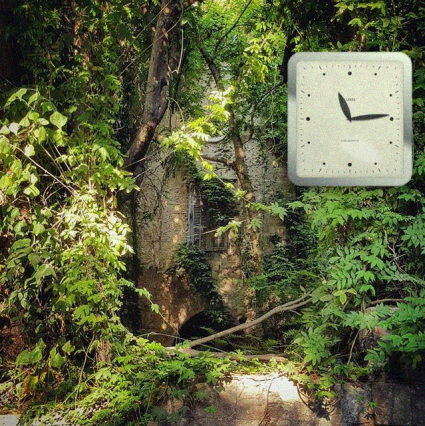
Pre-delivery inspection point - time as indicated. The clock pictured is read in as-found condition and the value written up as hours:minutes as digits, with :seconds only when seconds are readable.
11:14
